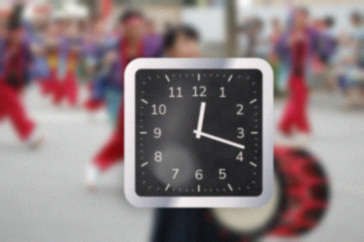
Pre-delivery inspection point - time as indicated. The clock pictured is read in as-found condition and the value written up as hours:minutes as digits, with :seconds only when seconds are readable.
12:18
